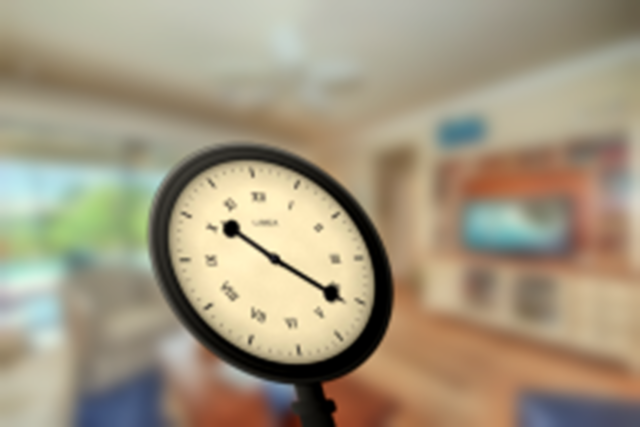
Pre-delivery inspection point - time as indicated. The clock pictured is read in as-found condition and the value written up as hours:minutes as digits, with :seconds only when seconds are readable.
10:21
